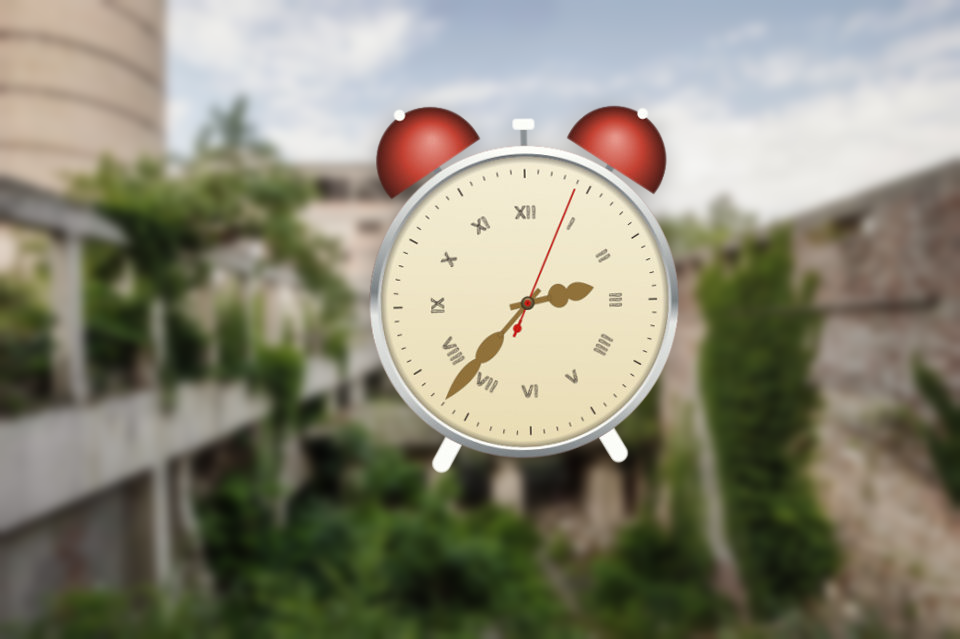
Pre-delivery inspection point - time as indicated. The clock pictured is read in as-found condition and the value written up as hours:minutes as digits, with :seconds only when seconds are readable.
2:37:04
